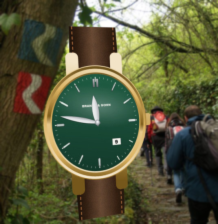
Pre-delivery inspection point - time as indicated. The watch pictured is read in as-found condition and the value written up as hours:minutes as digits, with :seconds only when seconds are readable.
11:47
